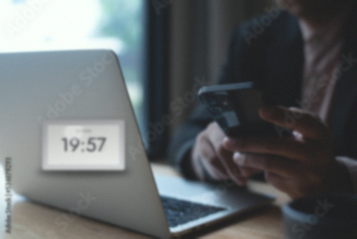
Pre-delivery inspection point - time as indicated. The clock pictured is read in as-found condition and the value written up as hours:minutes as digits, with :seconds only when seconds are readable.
19:57
